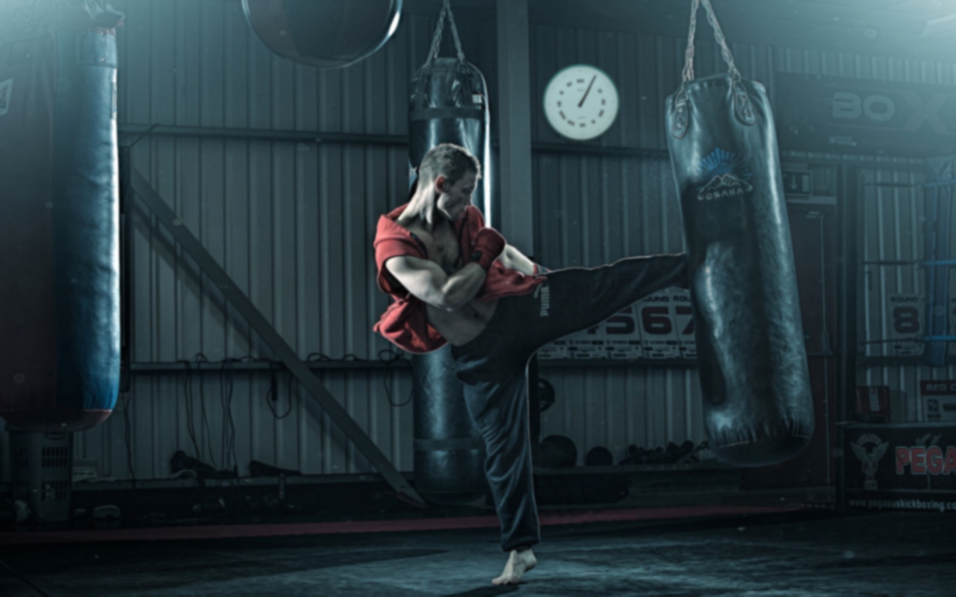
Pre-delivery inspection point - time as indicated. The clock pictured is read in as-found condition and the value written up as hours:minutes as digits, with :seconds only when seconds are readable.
1:05
